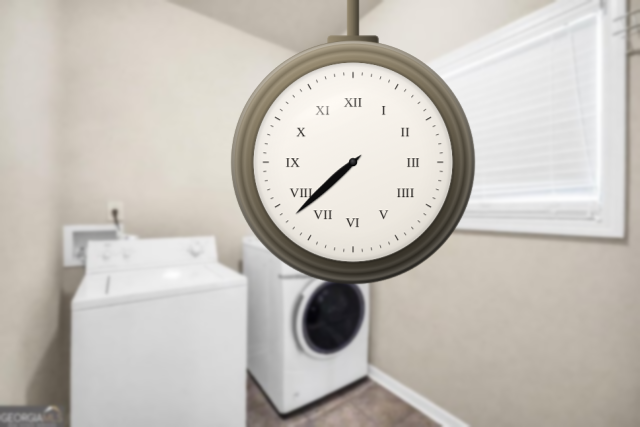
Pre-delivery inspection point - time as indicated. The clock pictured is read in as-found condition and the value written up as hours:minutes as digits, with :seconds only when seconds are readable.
7:38
